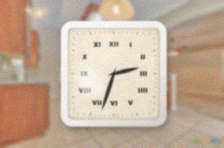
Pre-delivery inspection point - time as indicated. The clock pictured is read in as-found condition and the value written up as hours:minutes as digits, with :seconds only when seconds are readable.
2:33
